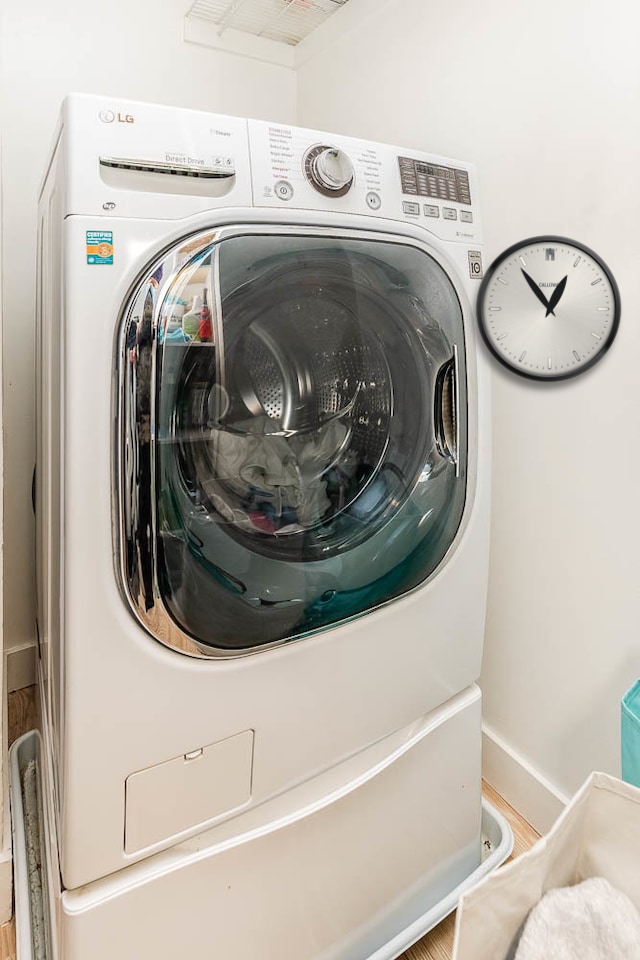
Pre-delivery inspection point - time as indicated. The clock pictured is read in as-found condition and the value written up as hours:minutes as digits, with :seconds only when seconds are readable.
12:54
